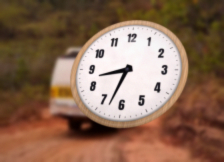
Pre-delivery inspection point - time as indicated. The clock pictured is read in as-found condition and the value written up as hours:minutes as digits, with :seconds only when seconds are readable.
8:33
